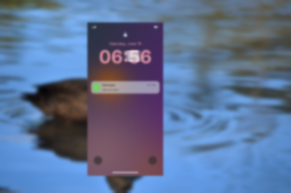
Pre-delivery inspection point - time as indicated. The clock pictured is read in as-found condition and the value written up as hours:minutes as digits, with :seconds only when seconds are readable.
6:56
